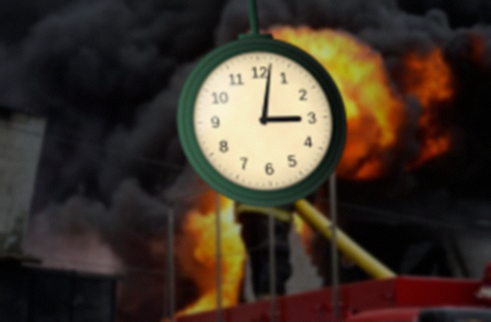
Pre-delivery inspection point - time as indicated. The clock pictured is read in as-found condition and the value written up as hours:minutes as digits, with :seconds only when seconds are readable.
3:02
